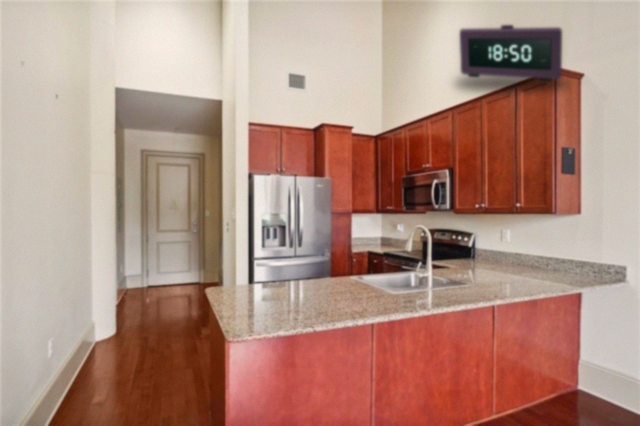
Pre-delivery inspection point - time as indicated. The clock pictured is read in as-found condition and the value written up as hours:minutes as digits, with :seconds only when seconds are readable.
18:50
